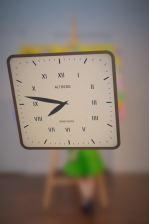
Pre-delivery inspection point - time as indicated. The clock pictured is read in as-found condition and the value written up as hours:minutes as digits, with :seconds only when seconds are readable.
7:47
